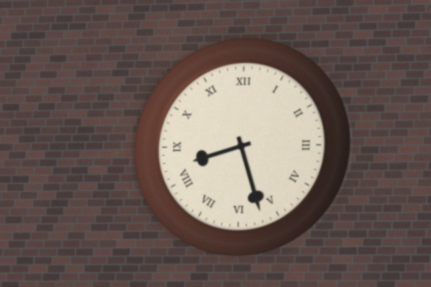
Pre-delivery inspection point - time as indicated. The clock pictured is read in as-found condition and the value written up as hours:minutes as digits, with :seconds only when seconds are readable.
8:27
